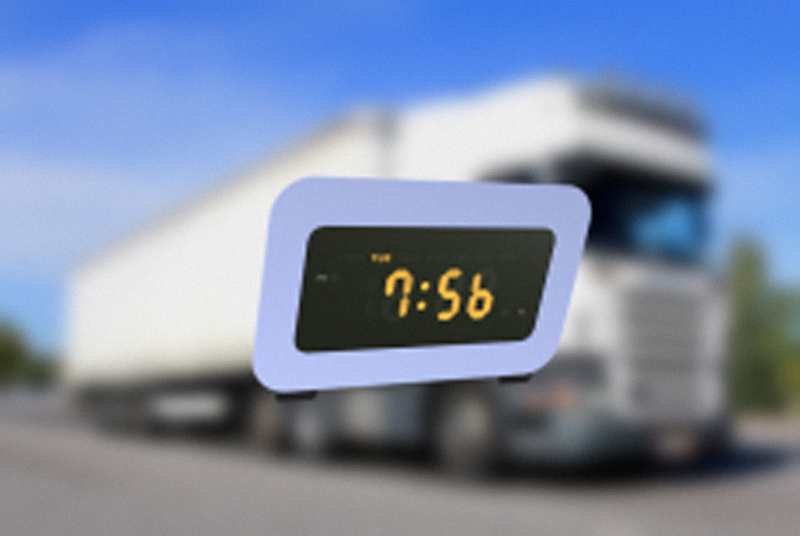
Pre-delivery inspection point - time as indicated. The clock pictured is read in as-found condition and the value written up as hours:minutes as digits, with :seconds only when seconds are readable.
7:56
